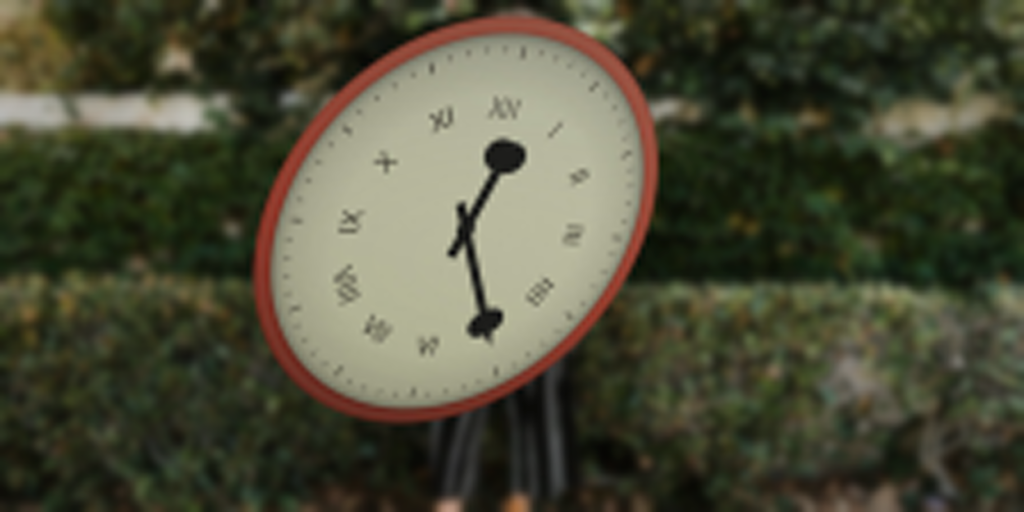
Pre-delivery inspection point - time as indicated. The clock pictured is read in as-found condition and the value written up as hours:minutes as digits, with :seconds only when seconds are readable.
12:25
